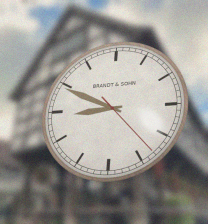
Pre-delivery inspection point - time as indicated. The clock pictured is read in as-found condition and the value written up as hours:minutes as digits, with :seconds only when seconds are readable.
8:49:23
